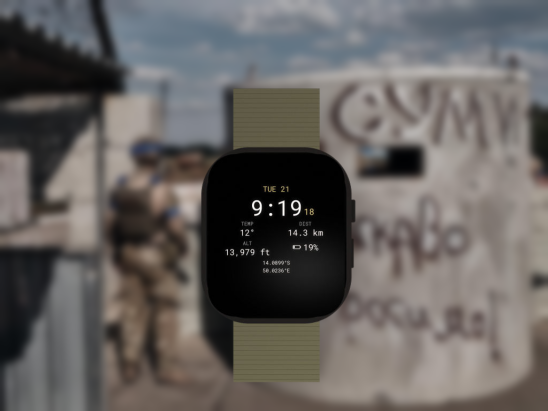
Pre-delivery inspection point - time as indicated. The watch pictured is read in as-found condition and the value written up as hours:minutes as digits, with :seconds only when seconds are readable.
9:19:18
